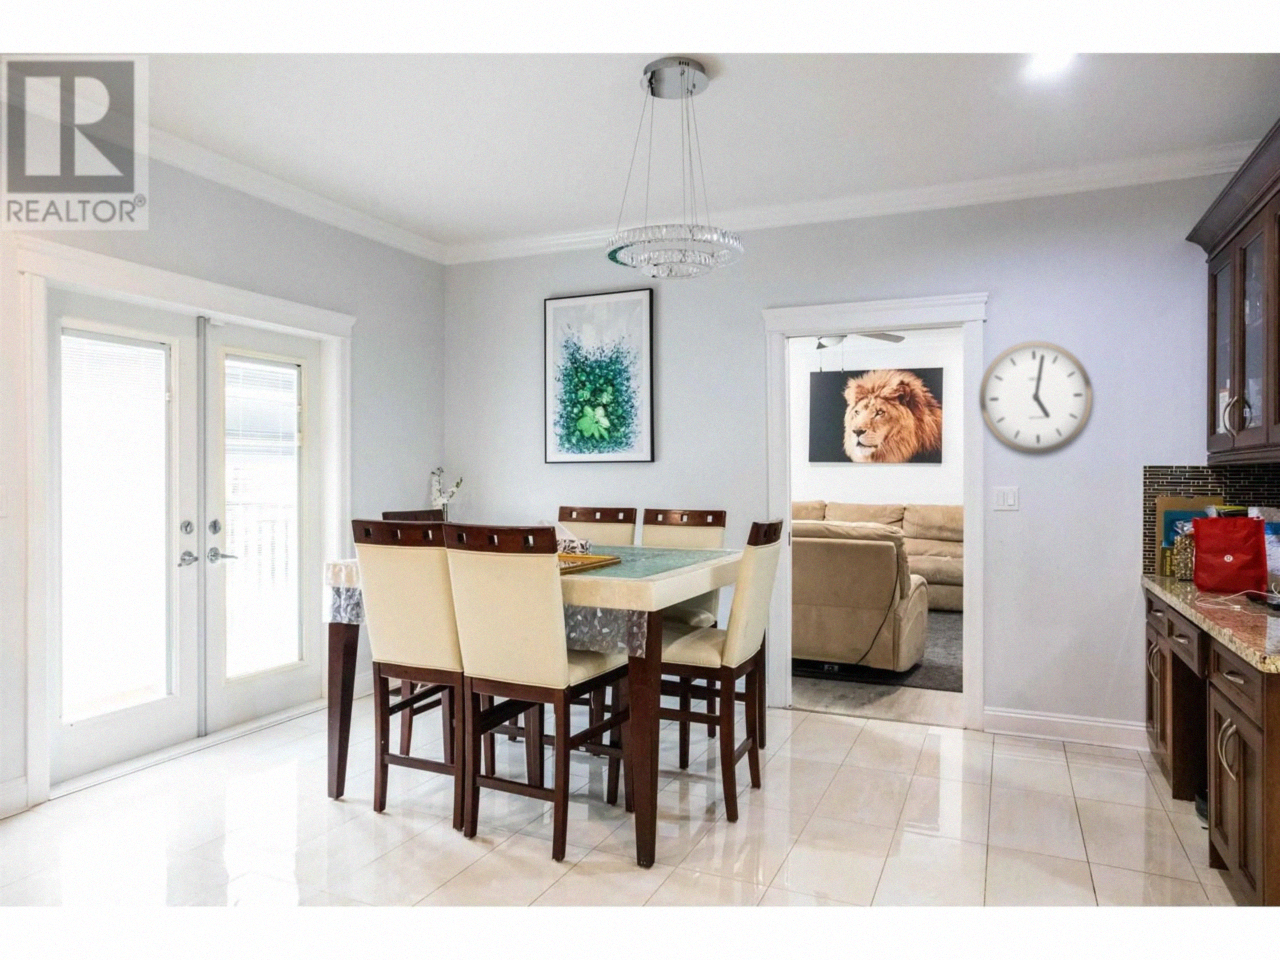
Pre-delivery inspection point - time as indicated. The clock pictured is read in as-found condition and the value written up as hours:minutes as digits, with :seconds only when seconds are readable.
5:02
